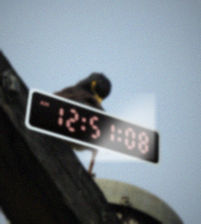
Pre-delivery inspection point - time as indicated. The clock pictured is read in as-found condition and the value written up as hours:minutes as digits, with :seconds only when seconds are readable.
12:51:08
